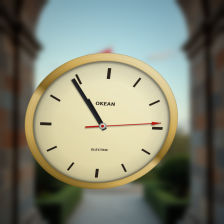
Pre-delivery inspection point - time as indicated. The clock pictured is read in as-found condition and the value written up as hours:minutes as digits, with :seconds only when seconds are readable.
10:54:14
